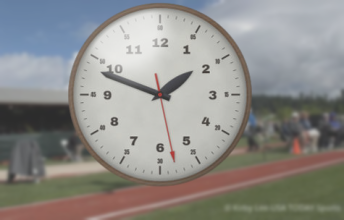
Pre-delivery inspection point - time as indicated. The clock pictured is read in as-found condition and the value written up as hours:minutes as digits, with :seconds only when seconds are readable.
1:48:28
